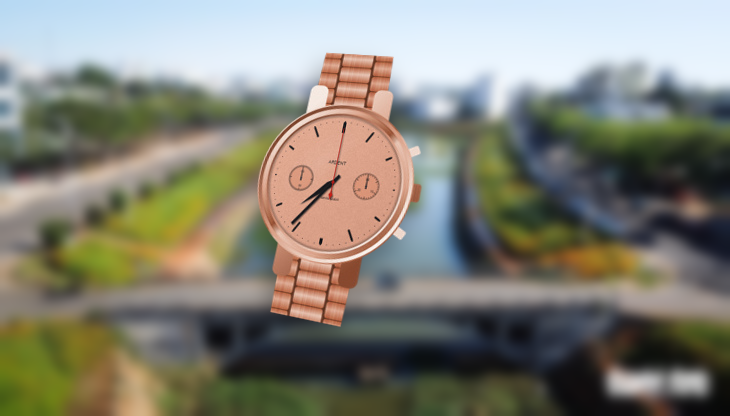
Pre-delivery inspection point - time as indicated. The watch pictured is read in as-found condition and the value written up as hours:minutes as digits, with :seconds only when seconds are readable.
7:36
